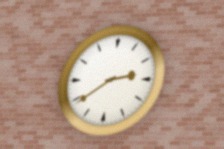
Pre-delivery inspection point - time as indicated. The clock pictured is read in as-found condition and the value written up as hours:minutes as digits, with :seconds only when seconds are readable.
2:39
